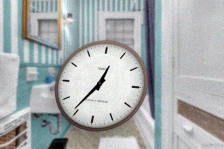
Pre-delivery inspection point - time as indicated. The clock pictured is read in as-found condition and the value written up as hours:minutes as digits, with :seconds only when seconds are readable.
12:36
